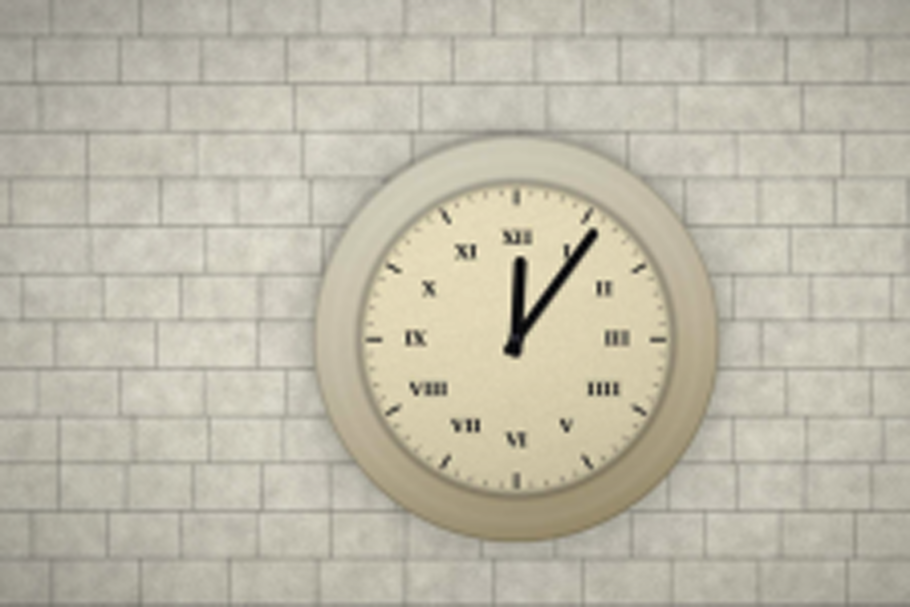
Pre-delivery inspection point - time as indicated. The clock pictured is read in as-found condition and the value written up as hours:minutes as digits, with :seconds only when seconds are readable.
12:06
